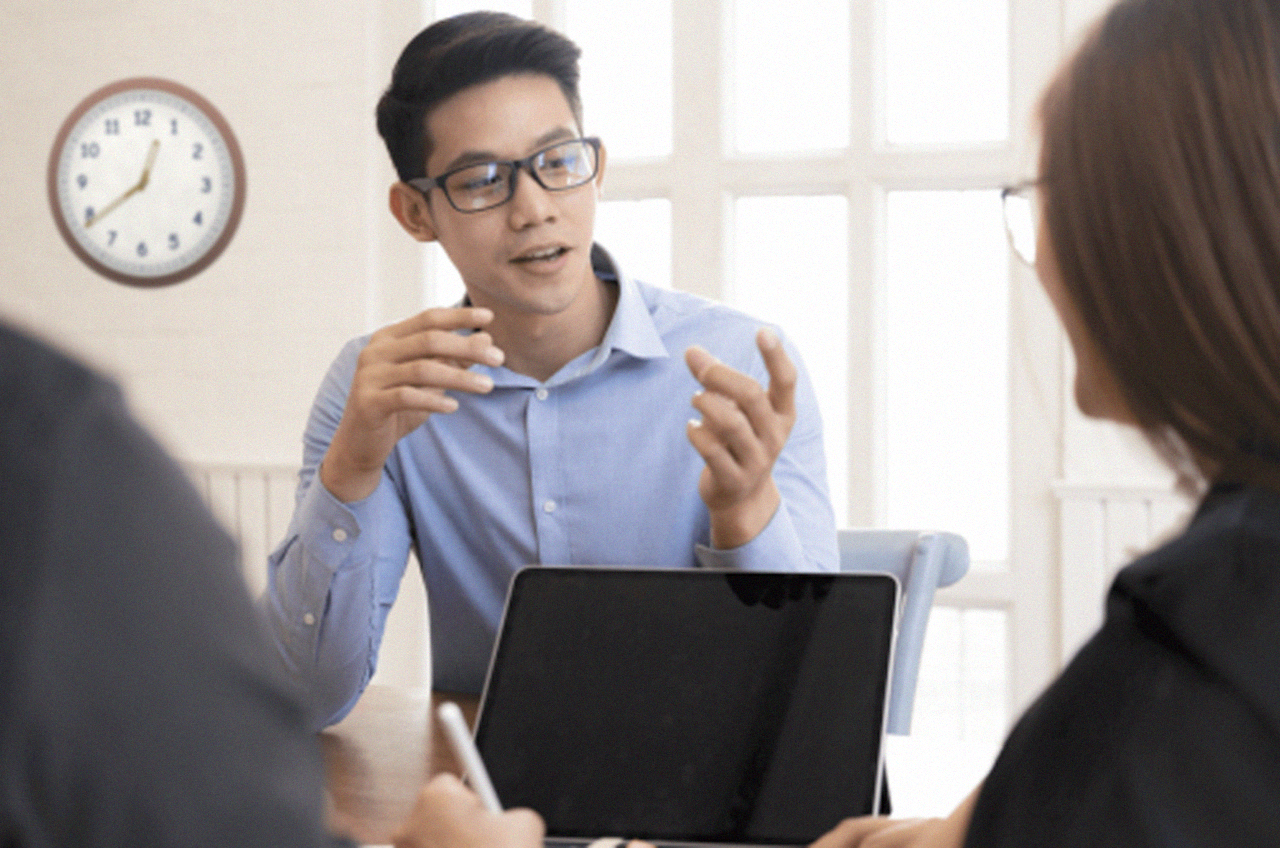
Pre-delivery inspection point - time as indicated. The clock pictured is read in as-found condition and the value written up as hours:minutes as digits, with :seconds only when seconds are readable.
12:39
